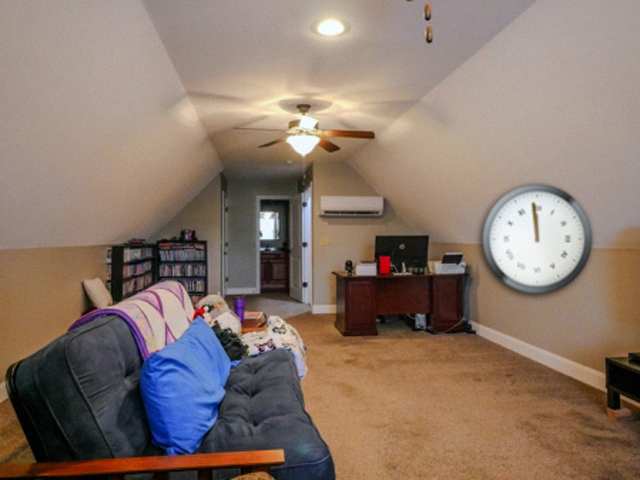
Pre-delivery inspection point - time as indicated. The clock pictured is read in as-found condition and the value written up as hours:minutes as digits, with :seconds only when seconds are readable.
11:59
